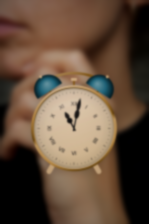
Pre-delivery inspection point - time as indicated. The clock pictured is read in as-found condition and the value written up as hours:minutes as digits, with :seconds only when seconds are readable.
11:02
